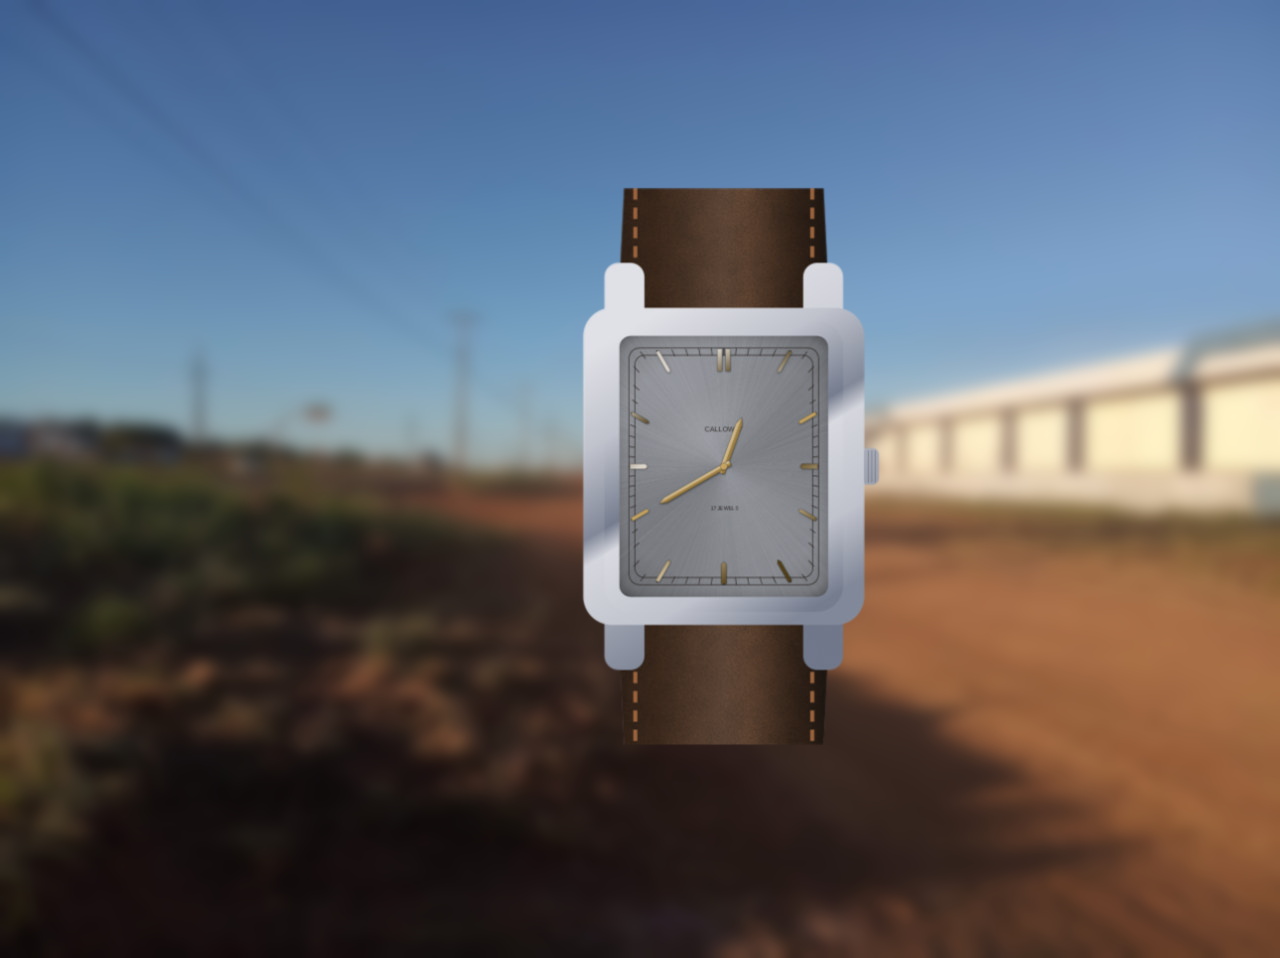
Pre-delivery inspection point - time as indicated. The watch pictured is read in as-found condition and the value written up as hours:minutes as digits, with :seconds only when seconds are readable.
12:40
